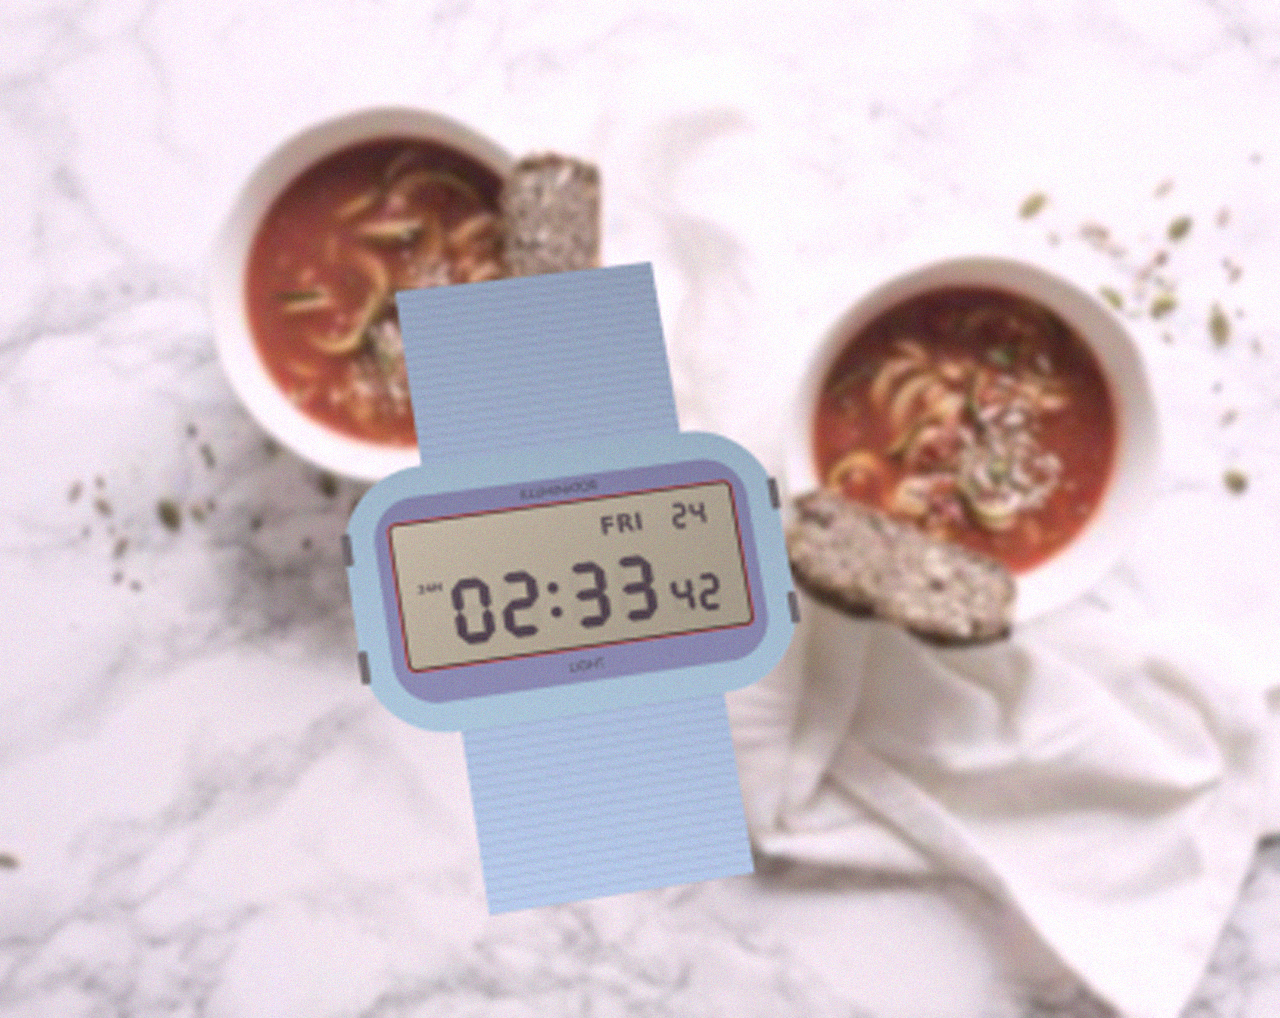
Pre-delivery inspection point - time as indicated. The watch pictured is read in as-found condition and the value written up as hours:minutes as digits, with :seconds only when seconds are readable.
2:33:42
